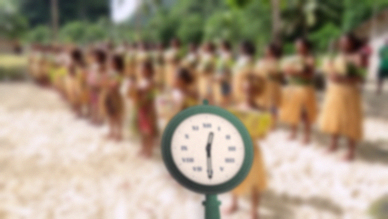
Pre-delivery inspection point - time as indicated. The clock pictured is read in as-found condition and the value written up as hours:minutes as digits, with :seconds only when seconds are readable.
12:30
